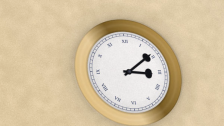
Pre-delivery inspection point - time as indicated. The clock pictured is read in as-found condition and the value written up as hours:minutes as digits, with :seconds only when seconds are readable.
3:09
